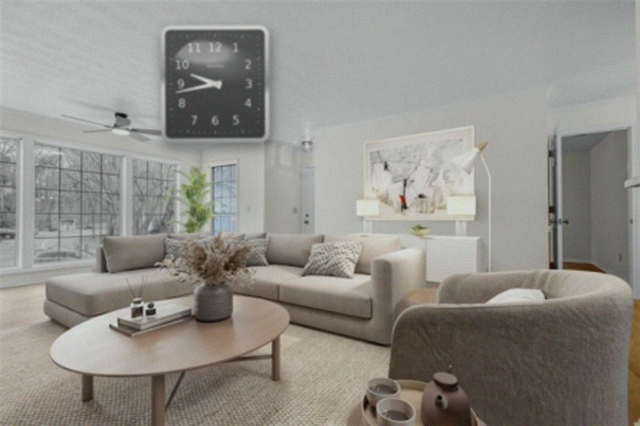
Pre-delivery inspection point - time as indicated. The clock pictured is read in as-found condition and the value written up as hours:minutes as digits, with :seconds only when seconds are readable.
9:43
